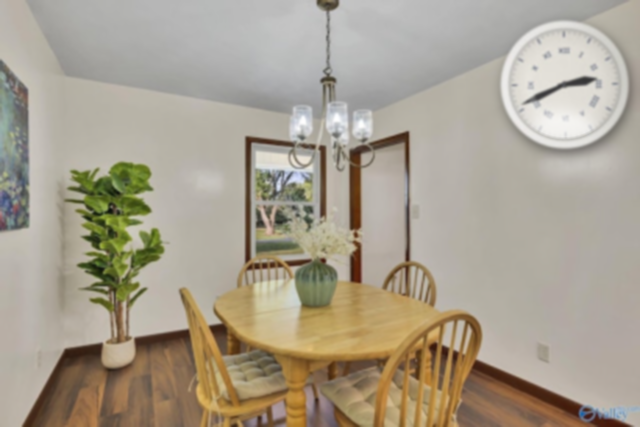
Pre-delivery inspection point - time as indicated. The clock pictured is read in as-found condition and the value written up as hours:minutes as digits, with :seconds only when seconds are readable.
2:41
